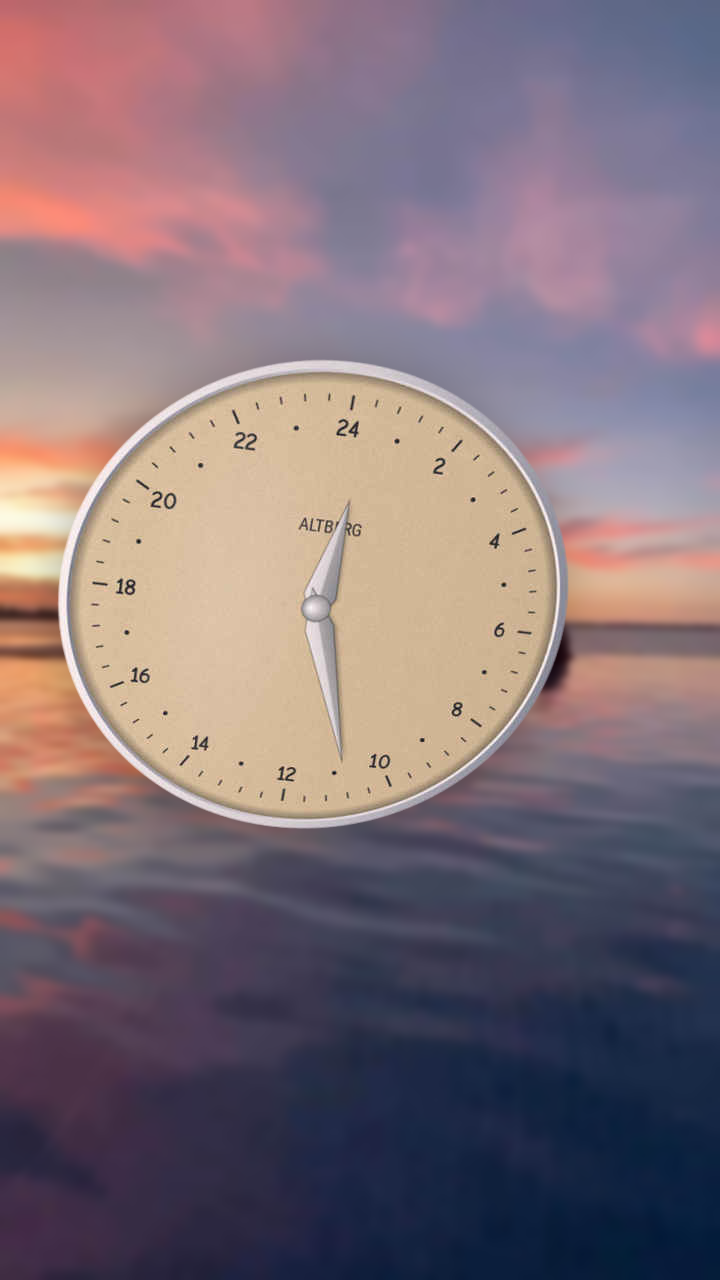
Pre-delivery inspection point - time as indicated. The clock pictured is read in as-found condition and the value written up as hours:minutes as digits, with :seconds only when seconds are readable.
0:27
